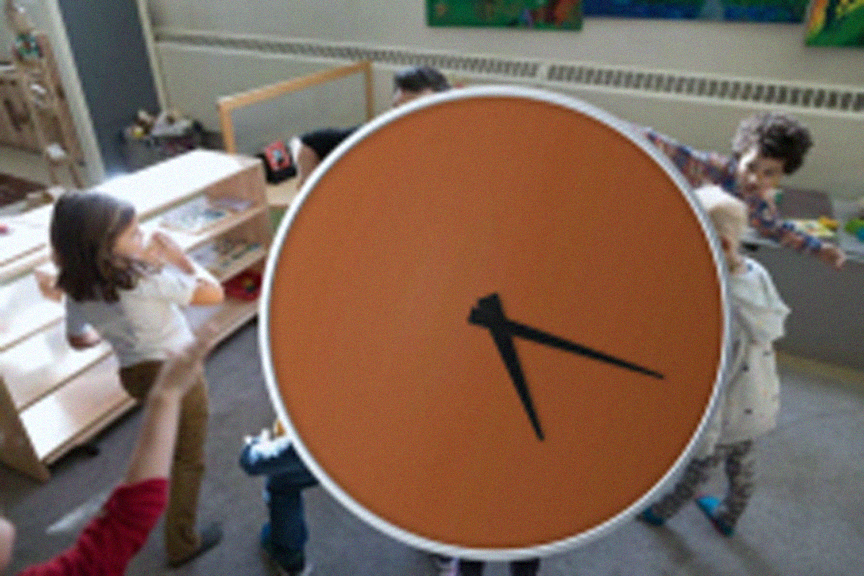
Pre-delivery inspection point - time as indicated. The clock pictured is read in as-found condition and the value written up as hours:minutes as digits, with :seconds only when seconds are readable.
5:18
